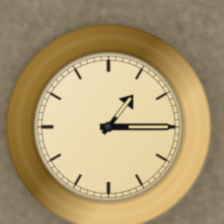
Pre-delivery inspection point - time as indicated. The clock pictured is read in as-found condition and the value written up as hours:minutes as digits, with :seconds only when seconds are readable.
1:15
